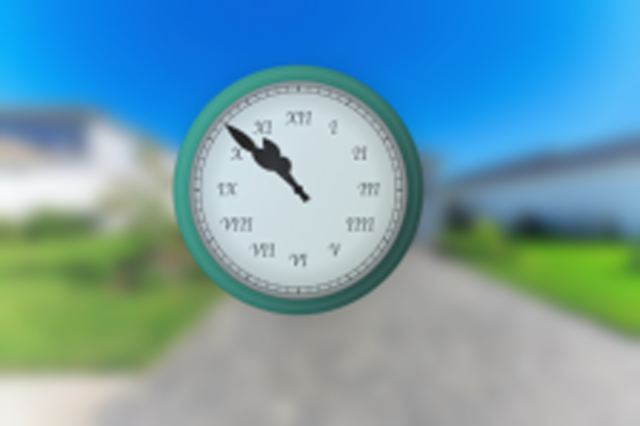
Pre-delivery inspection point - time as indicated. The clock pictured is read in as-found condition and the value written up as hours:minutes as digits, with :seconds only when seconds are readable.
10:52
